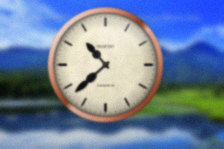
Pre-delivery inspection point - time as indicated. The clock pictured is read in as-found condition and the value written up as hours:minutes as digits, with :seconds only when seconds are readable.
10:38
